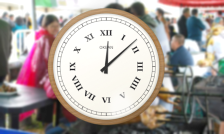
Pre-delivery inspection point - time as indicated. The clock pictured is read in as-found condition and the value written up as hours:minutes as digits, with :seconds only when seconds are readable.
12:08
